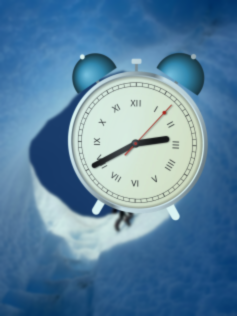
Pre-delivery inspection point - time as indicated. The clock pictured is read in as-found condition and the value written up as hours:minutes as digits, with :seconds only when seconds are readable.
2:40:07
